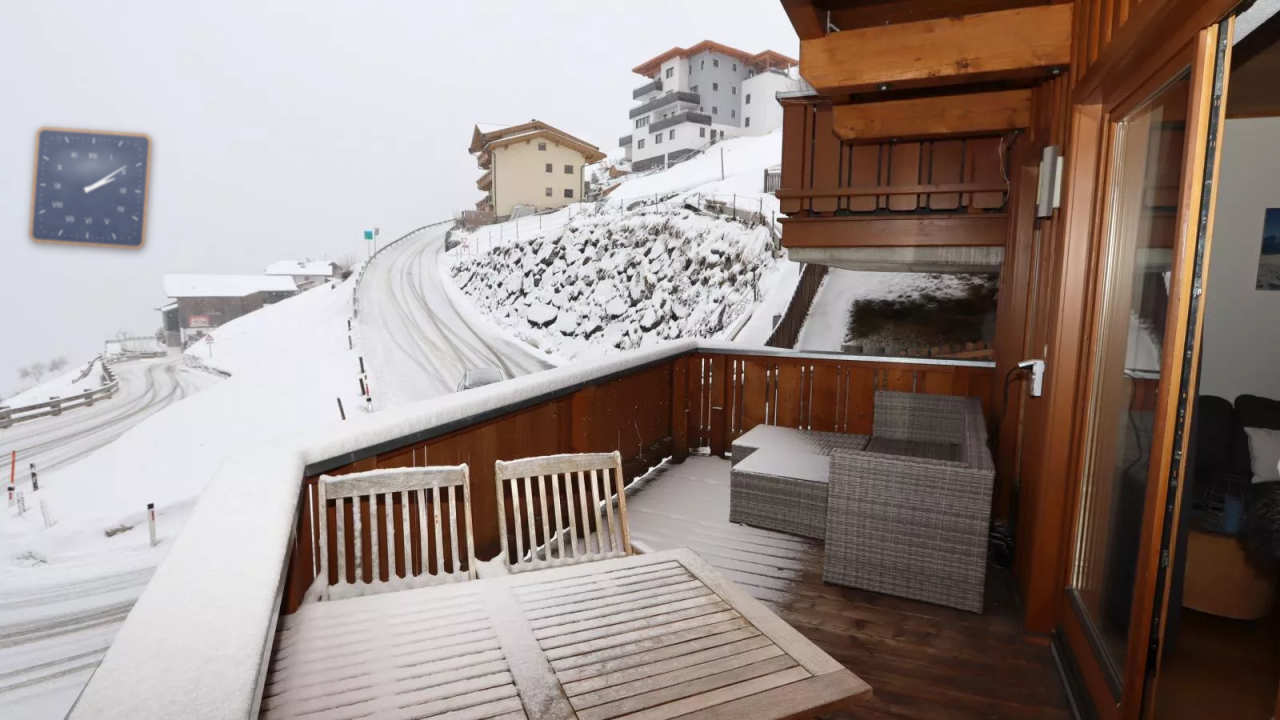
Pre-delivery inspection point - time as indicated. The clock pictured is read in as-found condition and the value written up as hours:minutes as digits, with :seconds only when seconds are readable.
2:09
